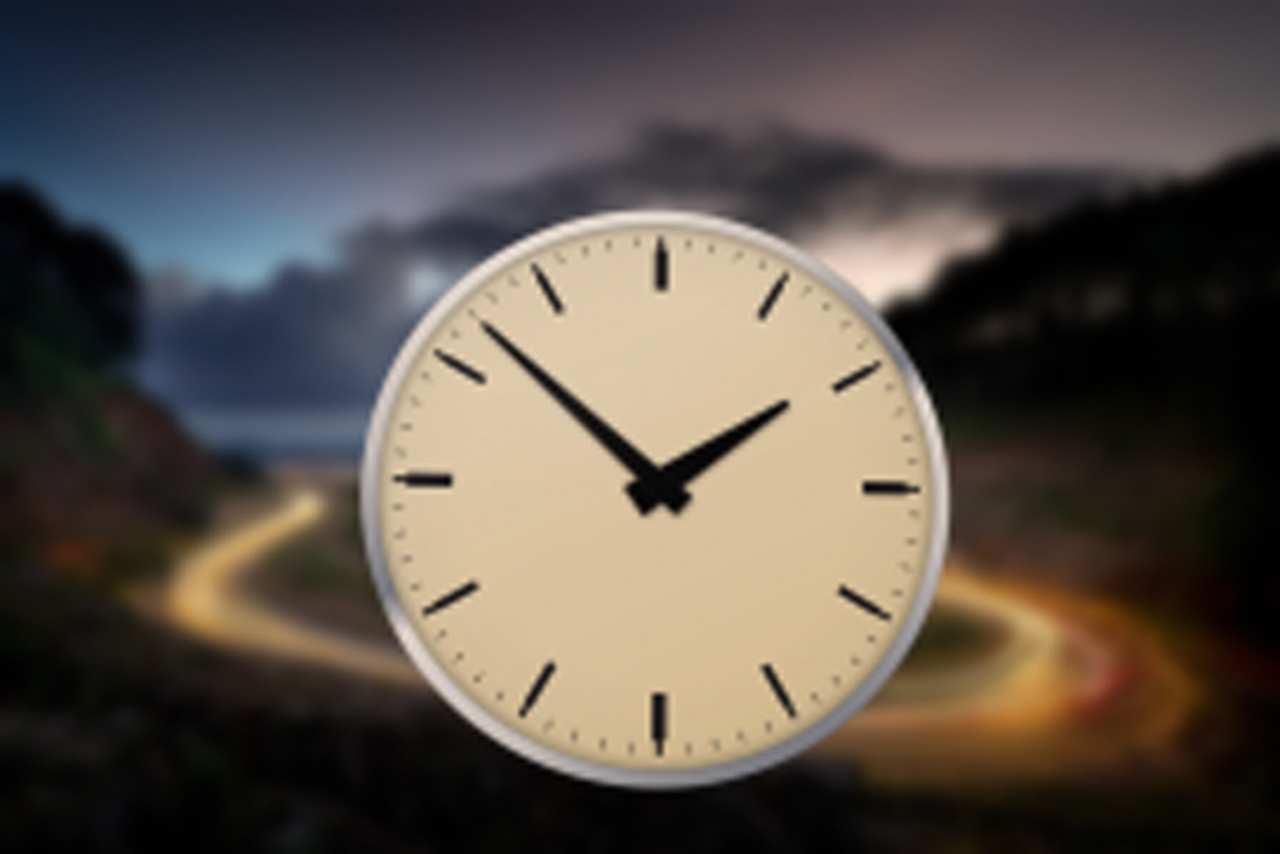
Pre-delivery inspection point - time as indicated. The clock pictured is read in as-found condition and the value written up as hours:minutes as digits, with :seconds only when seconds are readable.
1:52
